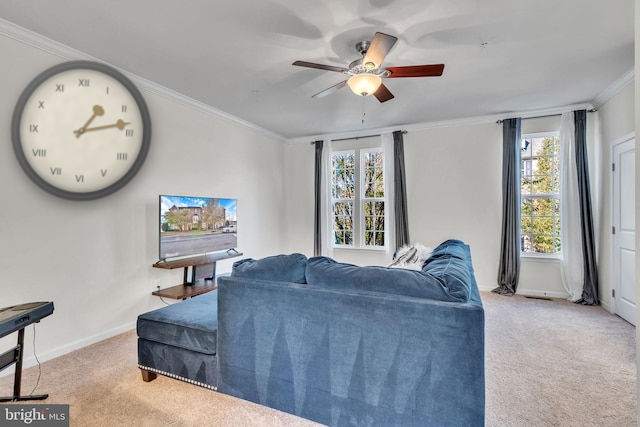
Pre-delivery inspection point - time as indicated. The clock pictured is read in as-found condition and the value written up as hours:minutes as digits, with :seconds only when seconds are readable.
1:13
